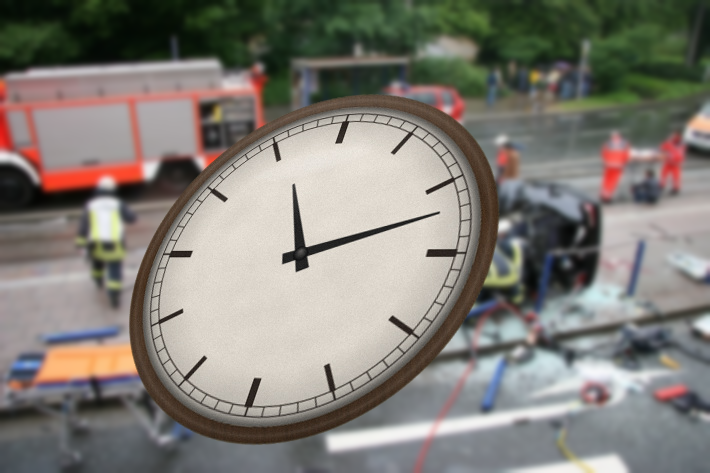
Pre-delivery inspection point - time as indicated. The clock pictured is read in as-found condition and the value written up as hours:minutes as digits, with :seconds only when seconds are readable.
11:12
